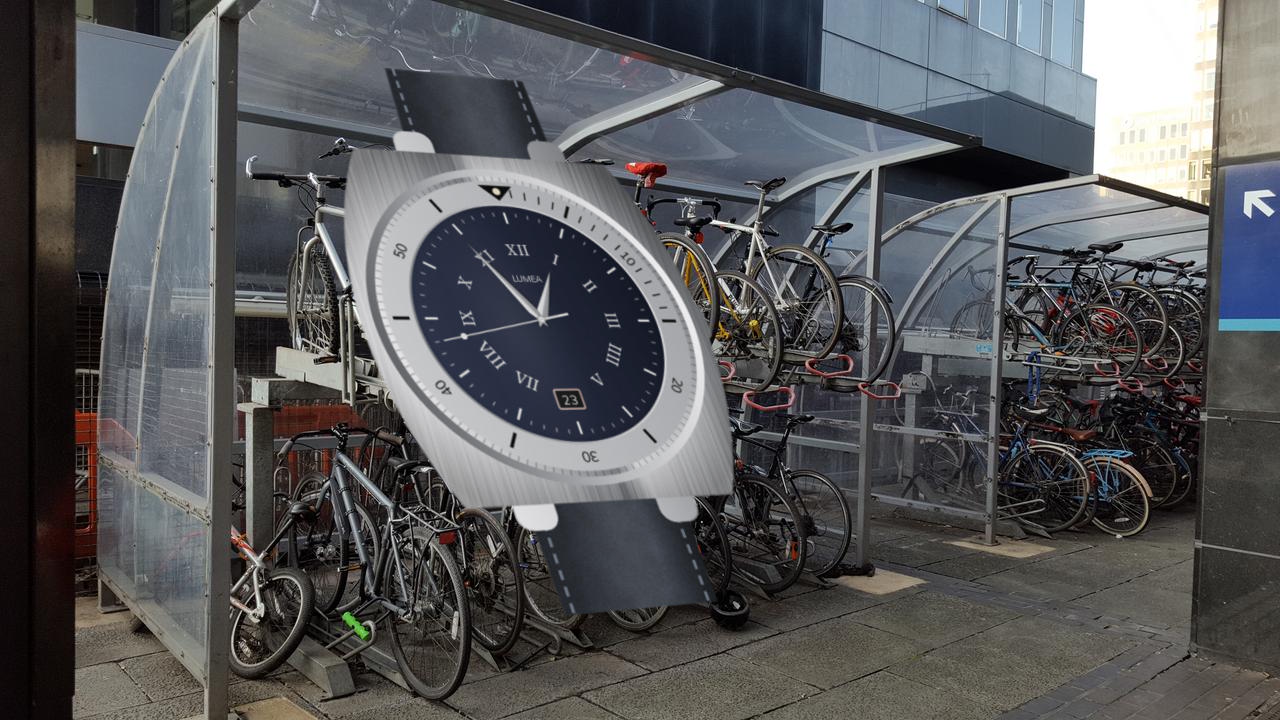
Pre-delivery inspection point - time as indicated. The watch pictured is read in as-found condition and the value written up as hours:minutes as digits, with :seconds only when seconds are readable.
12:54:43
